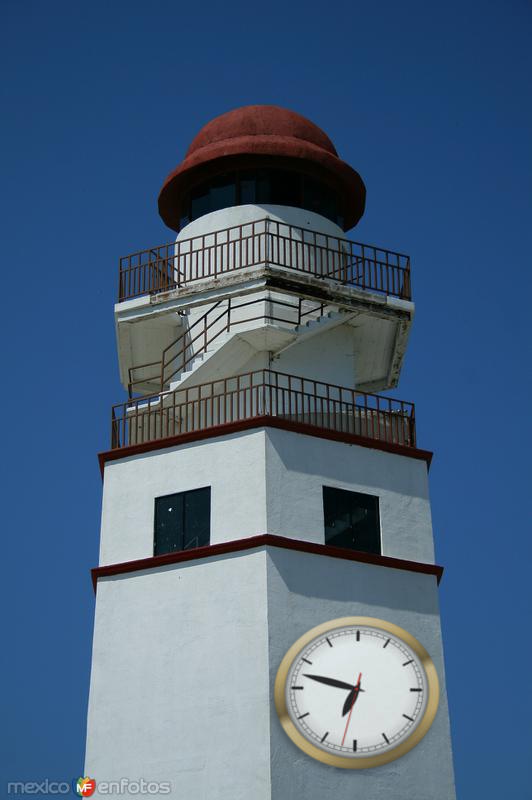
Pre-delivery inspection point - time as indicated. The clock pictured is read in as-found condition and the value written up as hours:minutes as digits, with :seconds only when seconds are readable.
6:47:32
